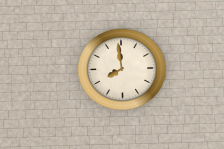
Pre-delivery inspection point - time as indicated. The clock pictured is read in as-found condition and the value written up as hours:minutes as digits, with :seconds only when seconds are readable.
7:59
